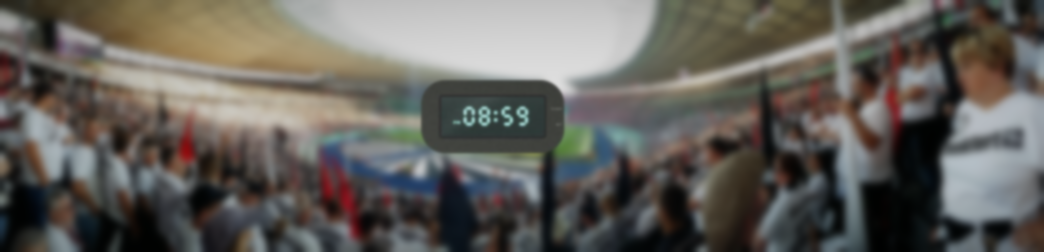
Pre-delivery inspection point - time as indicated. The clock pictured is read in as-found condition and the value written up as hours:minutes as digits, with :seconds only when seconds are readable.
8:59
